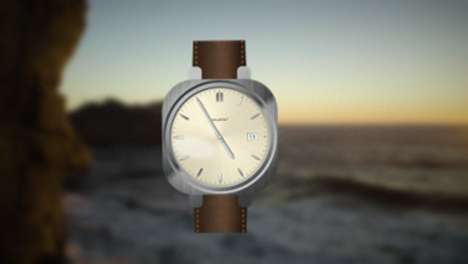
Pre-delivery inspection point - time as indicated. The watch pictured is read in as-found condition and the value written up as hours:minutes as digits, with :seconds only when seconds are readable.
4:55
